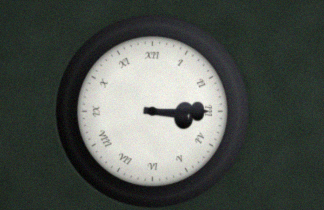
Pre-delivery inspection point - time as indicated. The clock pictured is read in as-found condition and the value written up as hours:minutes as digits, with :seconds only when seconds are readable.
3:15
